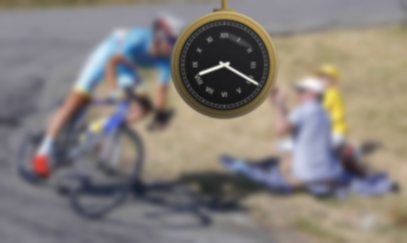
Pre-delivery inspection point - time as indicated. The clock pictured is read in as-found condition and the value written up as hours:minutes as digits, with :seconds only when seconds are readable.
8:20
